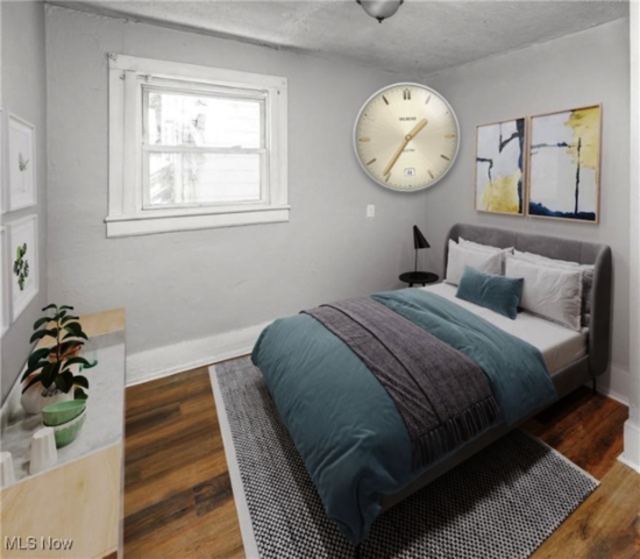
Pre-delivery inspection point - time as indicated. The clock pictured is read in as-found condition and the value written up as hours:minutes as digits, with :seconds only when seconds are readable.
1:36
